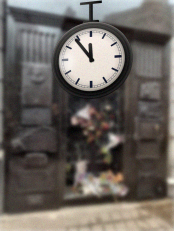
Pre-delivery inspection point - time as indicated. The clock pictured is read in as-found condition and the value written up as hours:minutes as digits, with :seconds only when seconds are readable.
11:54
